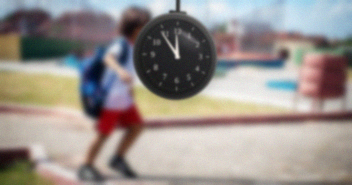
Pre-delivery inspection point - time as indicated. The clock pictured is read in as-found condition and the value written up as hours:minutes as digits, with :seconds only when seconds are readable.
11:54
